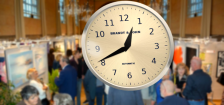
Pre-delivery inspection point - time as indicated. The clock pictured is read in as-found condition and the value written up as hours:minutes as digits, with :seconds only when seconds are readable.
12:41
